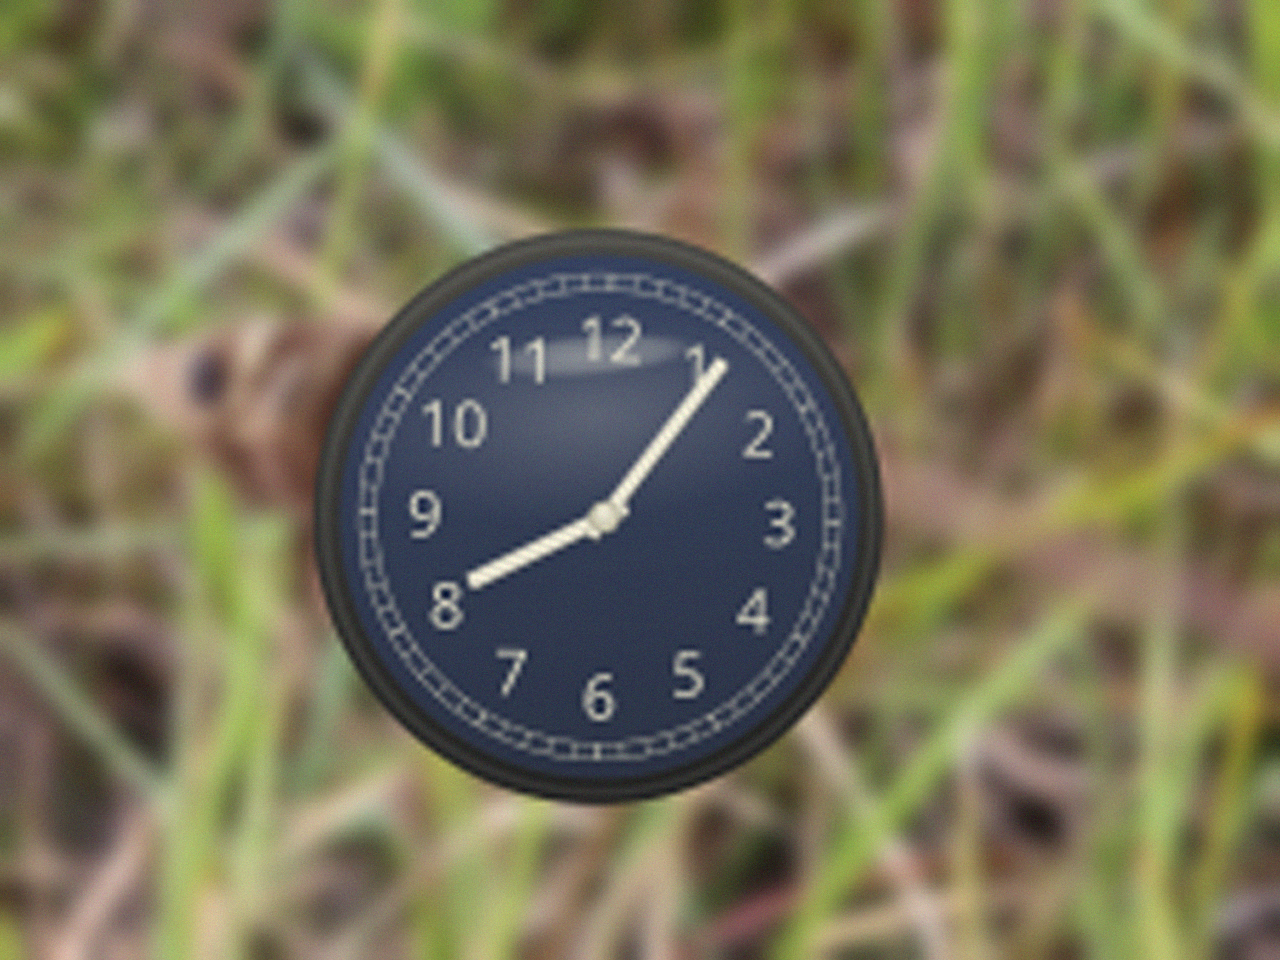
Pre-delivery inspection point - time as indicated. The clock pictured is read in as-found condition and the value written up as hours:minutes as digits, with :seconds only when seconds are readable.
8:06
